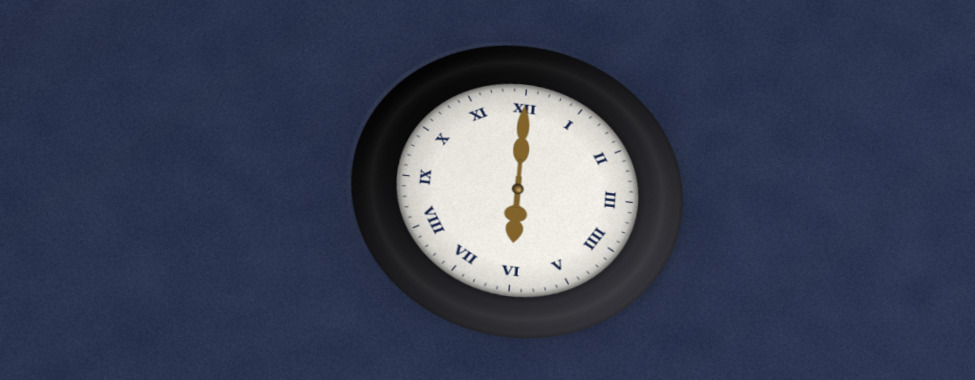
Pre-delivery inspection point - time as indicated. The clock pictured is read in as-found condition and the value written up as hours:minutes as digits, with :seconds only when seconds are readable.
6:00
